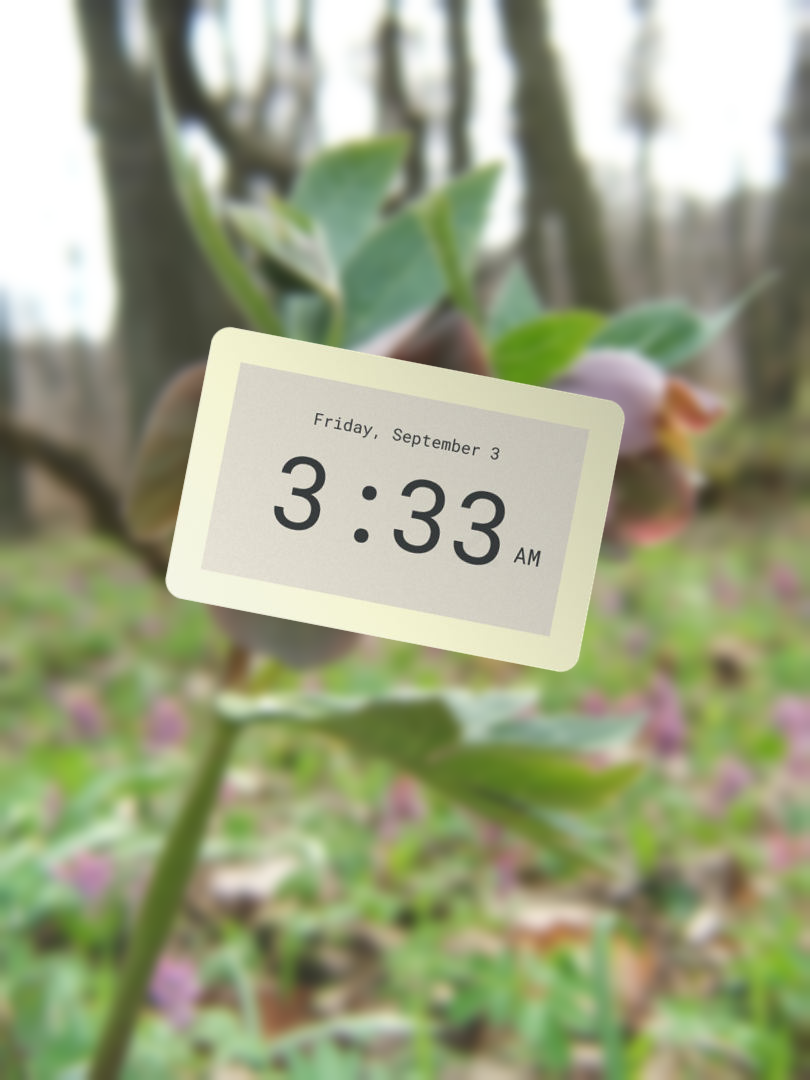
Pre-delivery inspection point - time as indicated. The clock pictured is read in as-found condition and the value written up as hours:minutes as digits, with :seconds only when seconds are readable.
3:33
